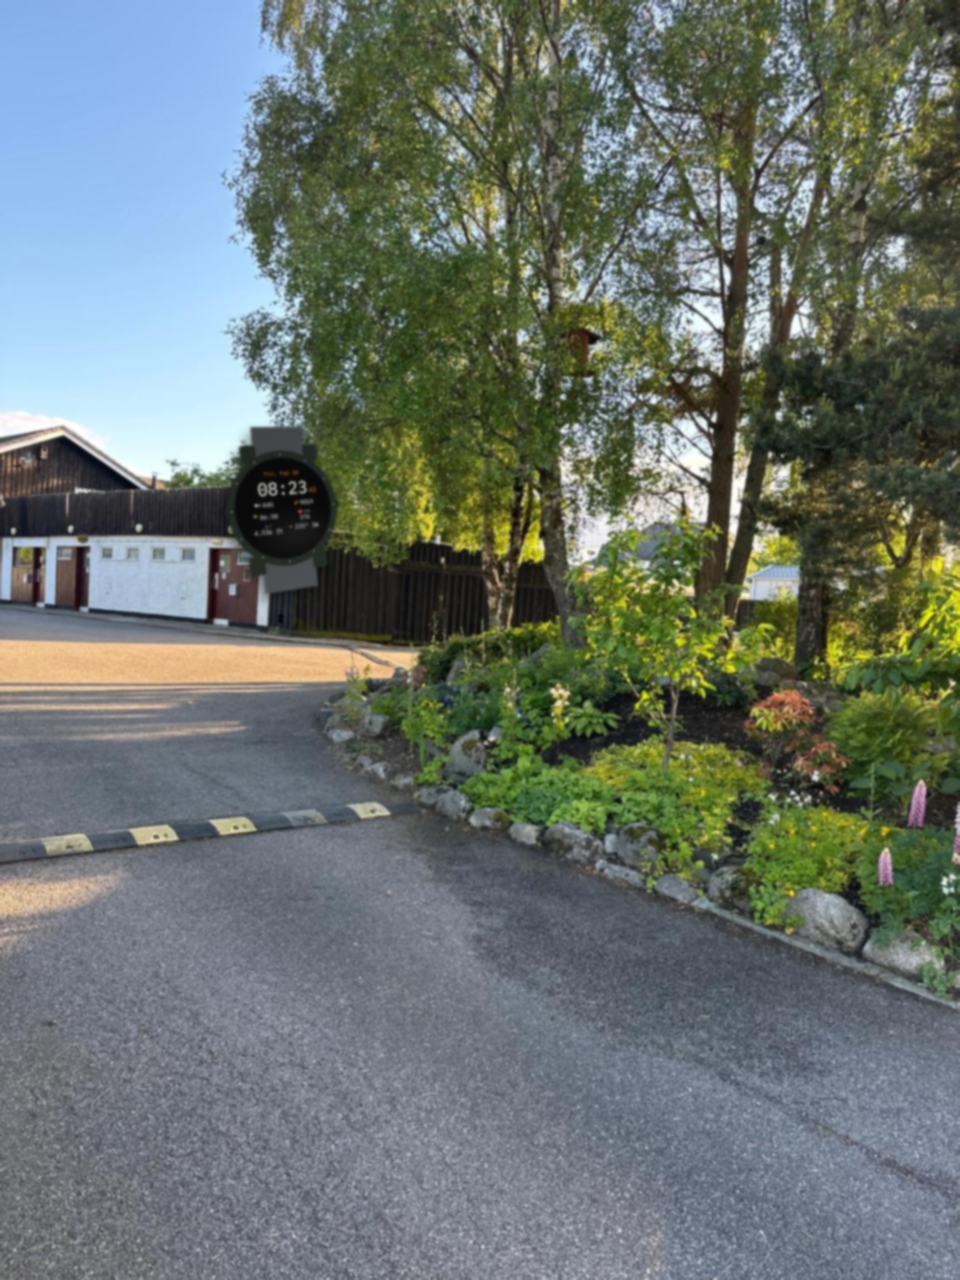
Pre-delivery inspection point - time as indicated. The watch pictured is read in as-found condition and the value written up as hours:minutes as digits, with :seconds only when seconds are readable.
8:23
